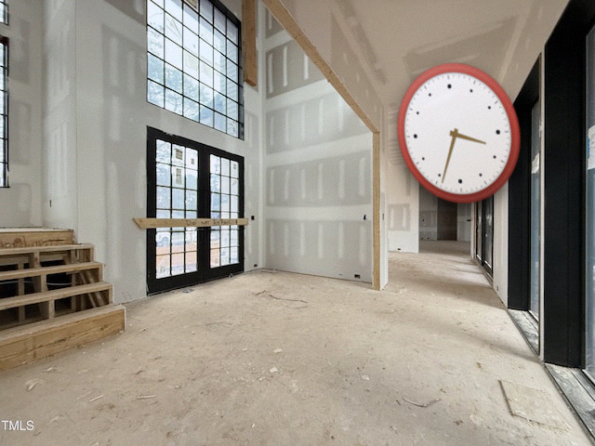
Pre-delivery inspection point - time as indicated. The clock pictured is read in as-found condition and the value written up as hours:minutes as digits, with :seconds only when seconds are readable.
3:34
